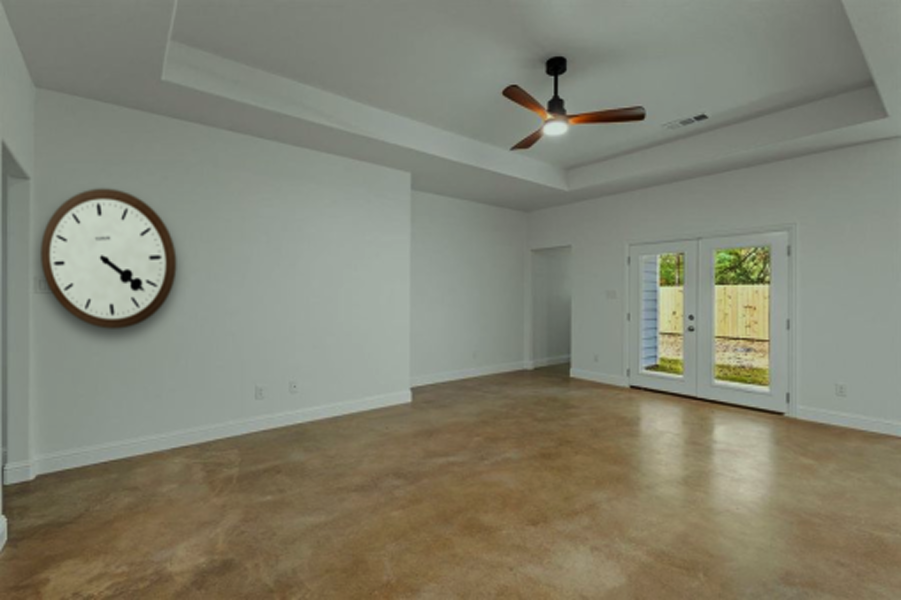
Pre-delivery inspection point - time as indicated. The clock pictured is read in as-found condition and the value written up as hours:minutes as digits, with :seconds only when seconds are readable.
4:22
